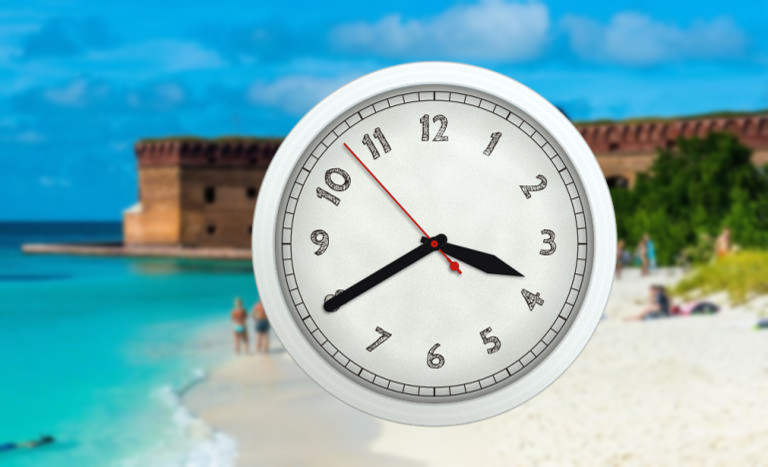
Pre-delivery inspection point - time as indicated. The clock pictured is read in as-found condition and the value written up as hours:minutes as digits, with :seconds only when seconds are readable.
3:39:53
